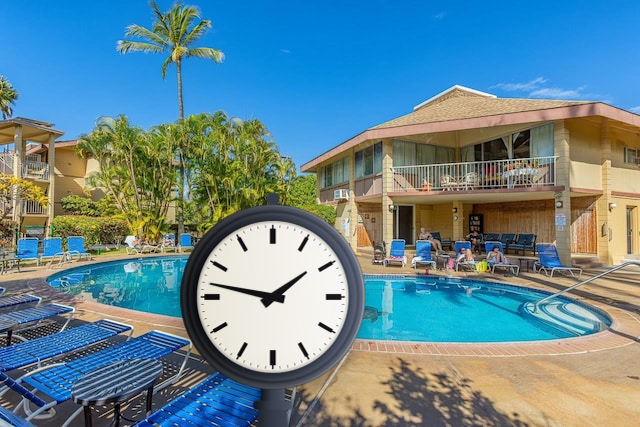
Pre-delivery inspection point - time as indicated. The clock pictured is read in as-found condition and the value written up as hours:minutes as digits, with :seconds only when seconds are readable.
1:47
